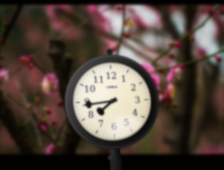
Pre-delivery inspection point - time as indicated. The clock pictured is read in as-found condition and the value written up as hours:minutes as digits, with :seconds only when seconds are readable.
7:44
